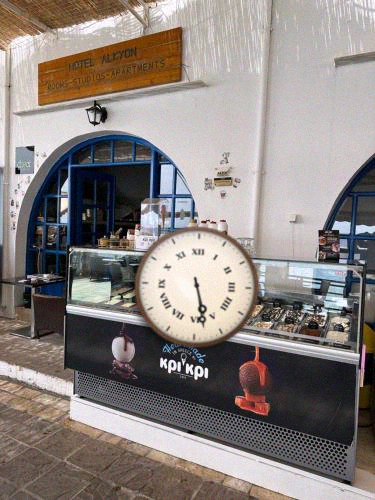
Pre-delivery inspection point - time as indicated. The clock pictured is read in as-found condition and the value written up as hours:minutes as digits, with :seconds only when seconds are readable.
5:28
